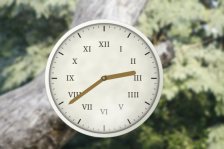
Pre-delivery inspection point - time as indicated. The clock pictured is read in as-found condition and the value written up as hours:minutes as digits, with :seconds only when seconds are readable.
2:39
